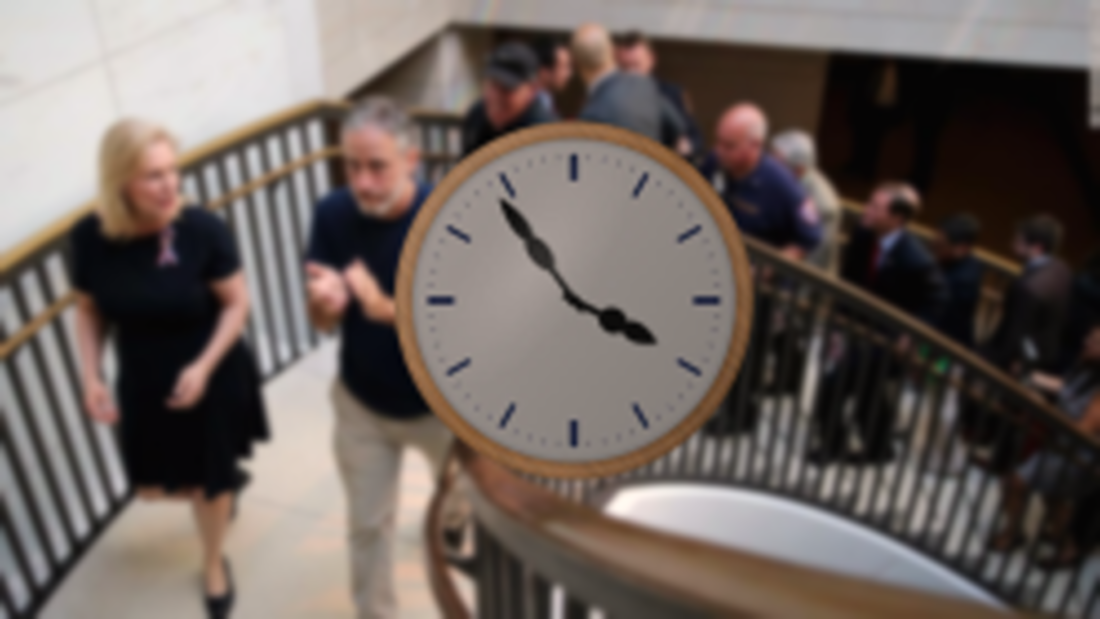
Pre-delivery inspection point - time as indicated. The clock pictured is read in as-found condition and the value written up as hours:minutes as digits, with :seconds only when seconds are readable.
3:54
